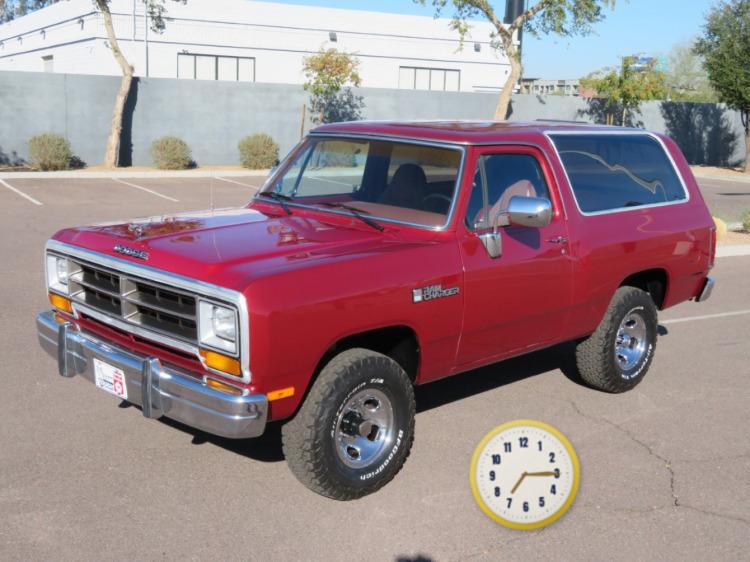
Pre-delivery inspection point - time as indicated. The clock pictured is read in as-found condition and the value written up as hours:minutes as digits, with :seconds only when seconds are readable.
7:15
